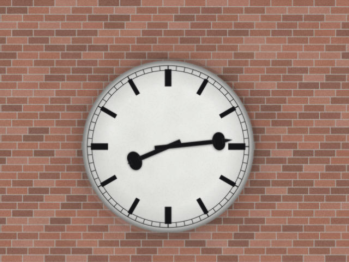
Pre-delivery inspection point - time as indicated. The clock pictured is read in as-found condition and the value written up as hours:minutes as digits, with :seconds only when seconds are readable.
8:14
